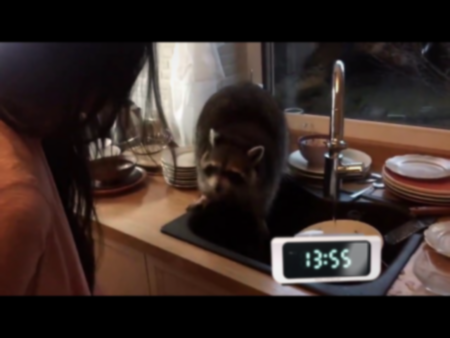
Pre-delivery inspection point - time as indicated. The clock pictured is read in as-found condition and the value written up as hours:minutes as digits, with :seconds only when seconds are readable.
13:55
